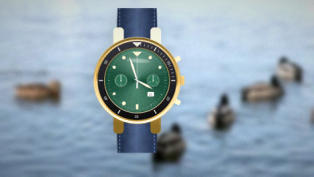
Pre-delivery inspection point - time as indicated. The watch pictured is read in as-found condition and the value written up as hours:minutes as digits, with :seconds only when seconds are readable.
3:57
